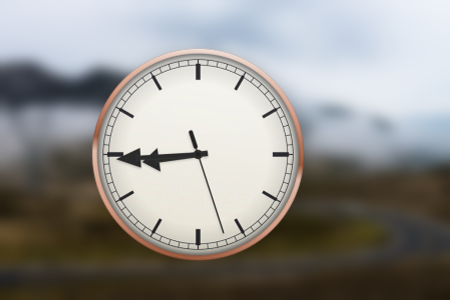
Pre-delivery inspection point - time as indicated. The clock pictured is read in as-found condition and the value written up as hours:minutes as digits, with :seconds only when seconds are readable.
8:44:27
